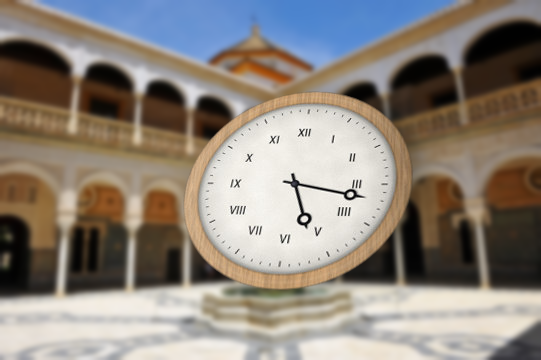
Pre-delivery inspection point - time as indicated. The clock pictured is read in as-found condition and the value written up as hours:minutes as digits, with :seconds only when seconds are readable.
5:17
